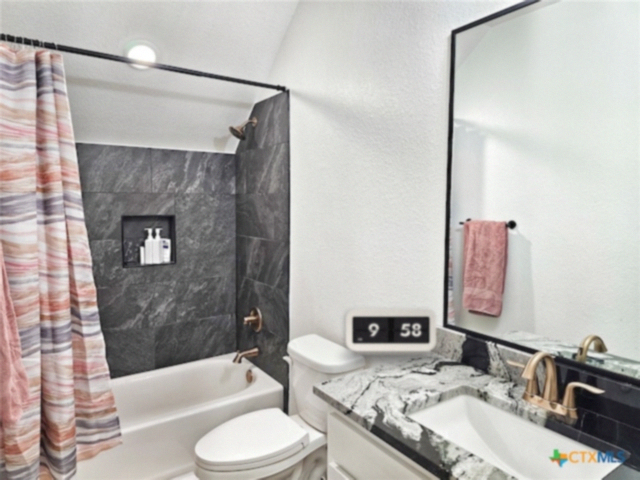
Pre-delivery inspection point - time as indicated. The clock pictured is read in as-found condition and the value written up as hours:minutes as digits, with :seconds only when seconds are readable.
9:58
